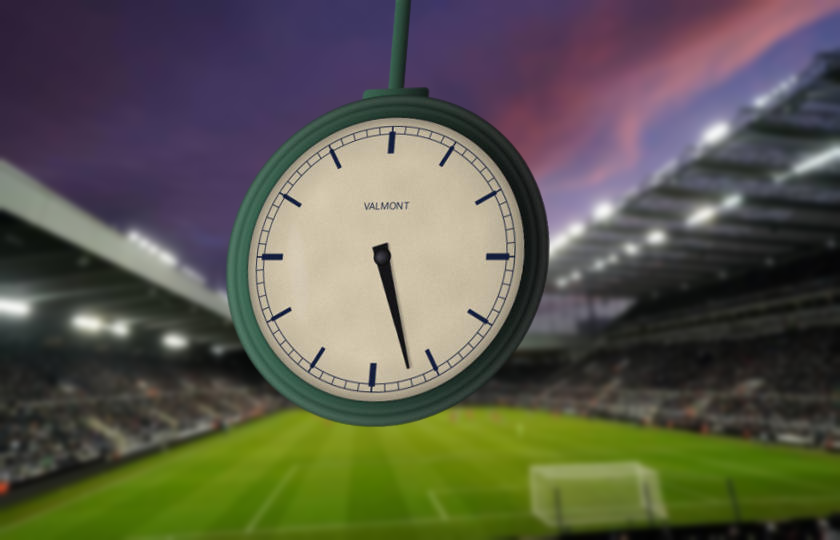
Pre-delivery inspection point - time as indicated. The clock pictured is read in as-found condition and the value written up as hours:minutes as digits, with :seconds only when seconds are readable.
5:27
